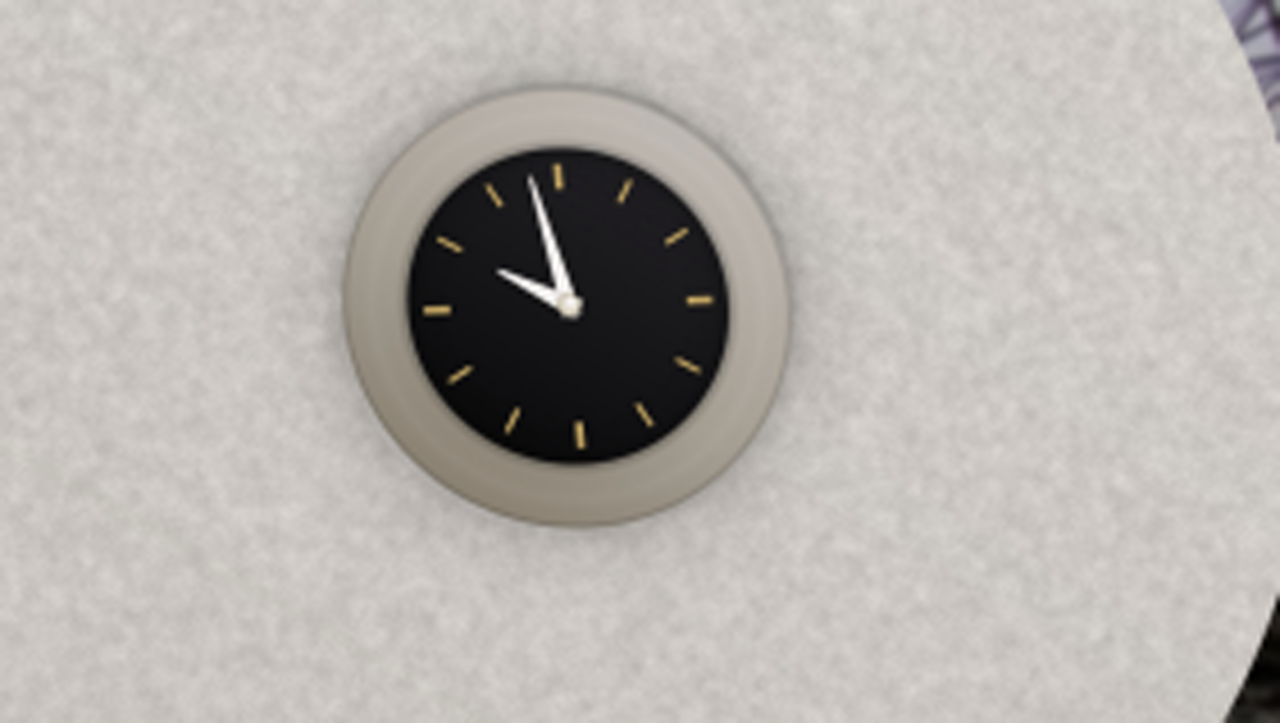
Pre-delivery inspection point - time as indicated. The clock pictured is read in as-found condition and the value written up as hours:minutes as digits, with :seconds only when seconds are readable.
9:58
